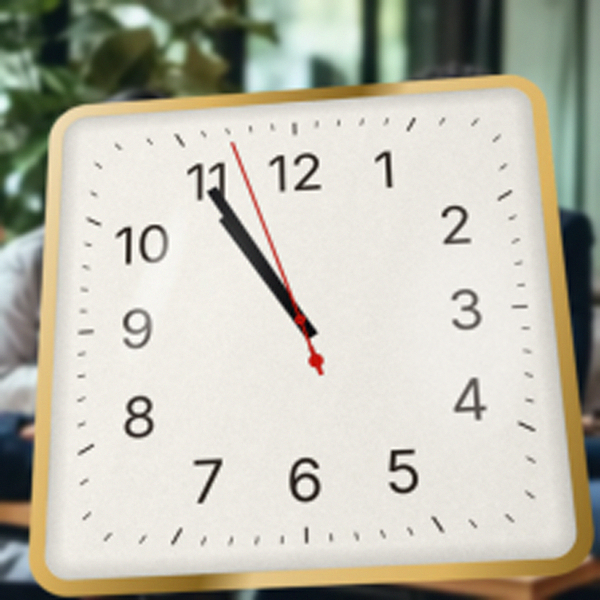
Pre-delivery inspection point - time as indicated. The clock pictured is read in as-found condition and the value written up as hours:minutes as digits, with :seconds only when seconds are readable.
10:54:57
